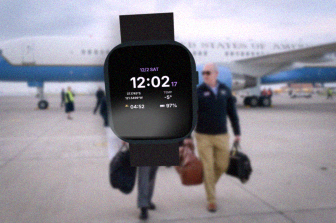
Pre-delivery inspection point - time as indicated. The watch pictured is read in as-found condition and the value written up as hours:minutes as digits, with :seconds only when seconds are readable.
12:02
